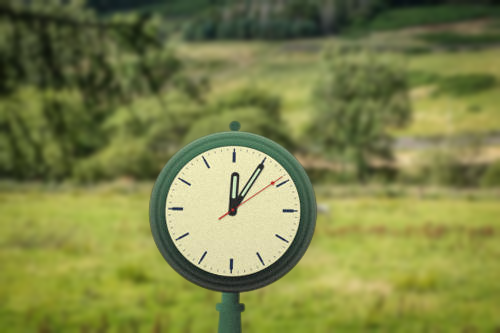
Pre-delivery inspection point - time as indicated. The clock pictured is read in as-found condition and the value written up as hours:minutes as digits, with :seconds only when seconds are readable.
12:05:09
